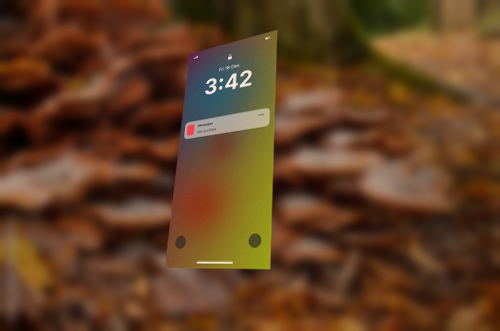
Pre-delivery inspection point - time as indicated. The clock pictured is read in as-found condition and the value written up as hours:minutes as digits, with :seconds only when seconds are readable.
3:42
